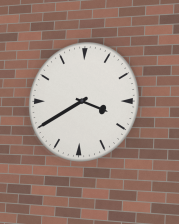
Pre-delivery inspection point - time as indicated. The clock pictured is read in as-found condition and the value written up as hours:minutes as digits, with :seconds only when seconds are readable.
3:40
